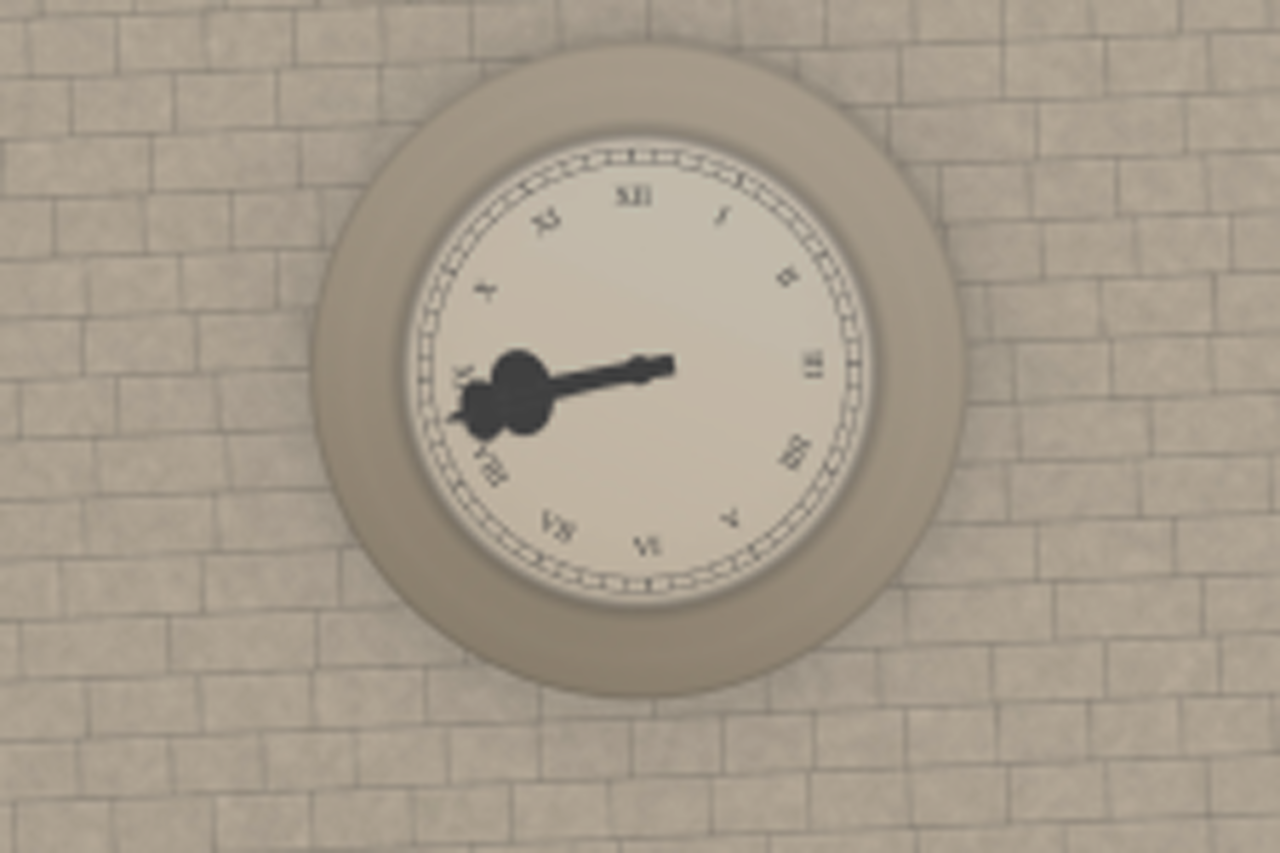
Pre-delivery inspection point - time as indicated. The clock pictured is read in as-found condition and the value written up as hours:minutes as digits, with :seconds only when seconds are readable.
8:43
